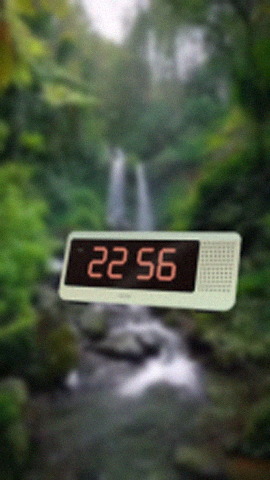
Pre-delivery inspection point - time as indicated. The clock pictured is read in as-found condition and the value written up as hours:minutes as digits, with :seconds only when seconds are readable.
22:56
